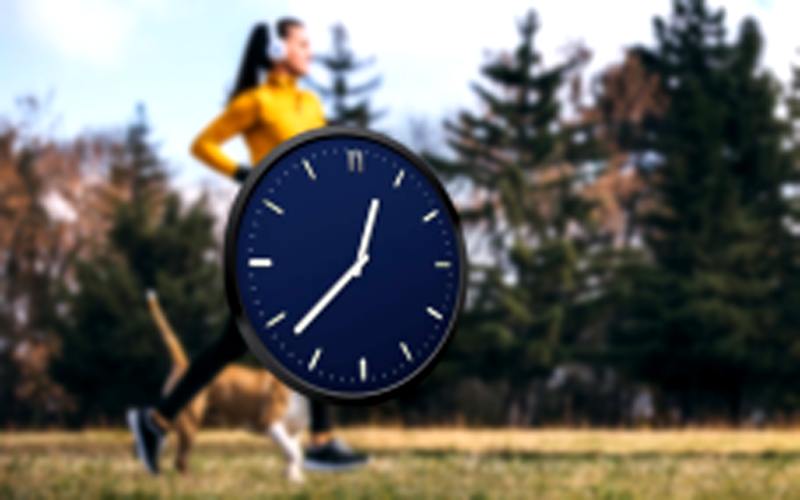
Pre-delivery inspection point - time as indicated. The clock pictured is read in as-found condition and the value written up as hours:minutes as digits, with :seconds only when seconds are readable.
12:38
